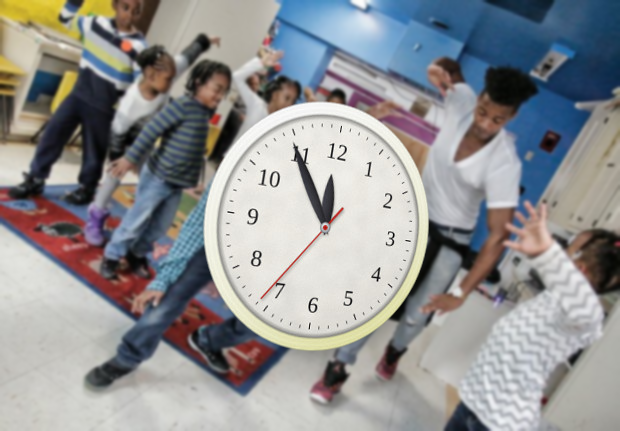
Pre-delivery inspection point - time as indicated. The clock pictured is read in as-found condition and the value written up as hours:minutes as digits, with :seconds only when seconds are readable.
11:54:36
